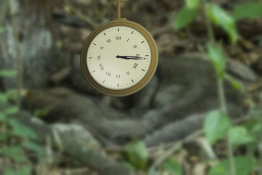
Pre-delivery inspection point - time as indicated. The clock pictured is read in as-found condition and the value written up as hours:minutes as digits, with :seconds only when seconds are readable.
3:16
